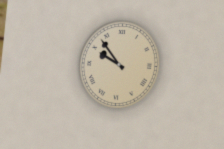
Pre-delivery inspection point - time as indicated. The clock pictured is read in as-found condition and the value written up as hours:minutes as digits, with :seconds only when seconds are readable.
9:53
